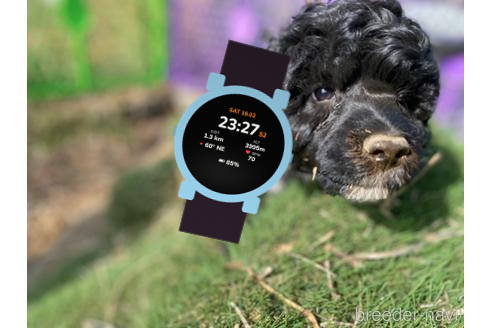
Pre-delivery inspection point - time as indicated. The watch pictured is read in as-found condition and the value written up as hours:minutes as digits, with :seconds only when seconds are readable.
23:27
